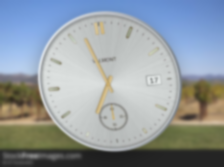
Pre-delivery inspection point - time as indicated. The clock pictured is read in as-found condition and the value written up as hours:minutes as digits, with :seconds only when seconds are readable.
6:57
